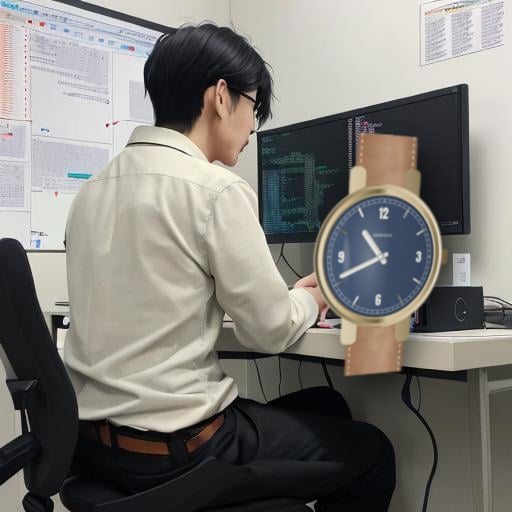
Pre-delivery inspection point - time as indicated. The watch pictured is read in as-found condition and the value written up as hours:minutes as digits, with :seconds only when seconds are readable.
10:41
